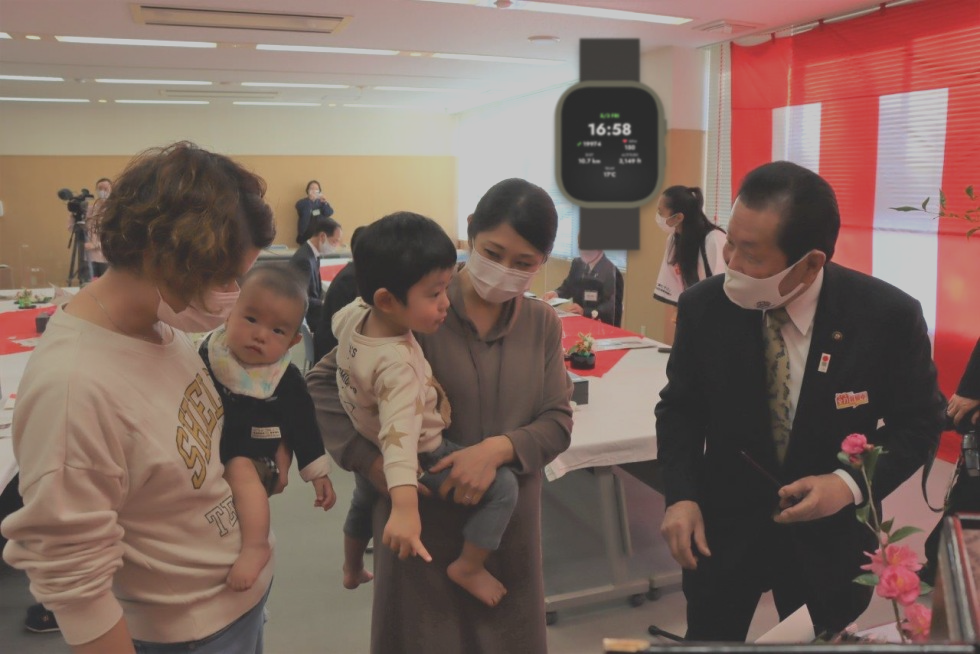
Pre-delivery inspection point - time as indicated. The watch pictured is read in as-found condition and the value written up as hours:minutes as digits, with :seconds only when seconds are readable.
16:58
